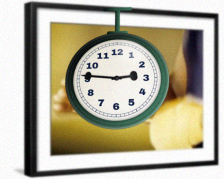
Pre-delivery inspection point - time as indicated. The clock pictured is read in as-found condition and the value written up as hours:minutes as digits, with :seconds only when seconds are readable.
2:46
